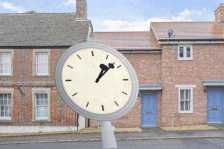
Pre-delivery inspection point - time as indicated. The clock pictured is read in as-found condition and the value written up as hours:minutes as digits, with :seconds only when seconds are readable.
1:08
